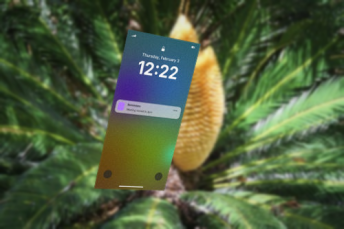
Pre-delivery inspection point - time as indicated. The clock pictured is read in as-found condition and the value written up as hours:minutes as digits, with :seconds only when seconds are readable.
12:22
